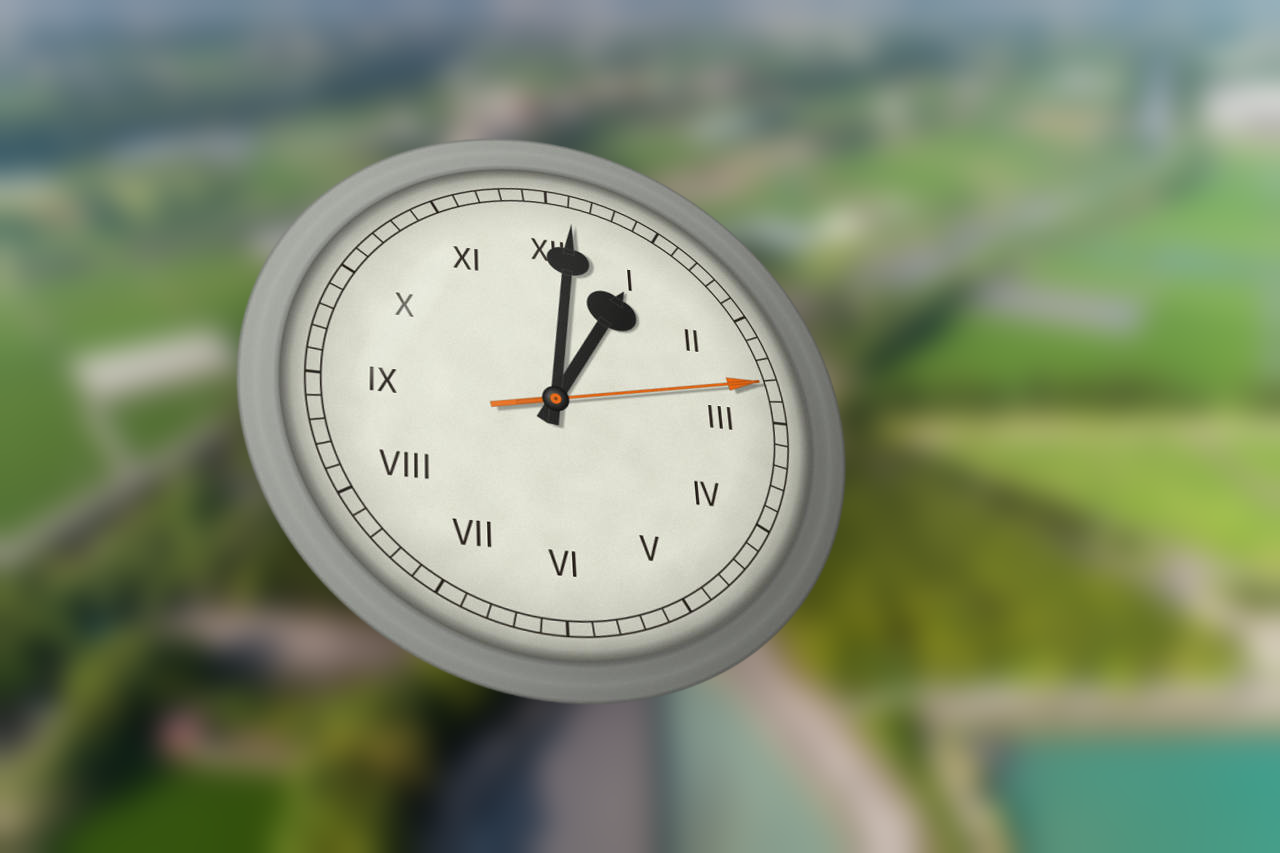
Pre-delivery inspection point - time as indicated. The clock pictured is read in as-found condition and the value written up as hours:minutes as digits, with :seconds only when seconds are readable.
1:01:13
